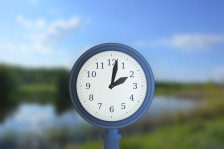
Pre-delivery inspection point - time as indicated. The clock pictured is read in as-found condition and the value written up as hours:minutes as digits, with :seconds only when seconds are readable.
2:02
